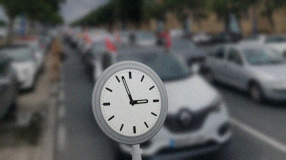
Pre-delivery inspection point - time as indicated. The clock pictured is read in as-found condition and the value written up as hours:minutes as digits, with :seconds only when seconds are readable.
2:57
